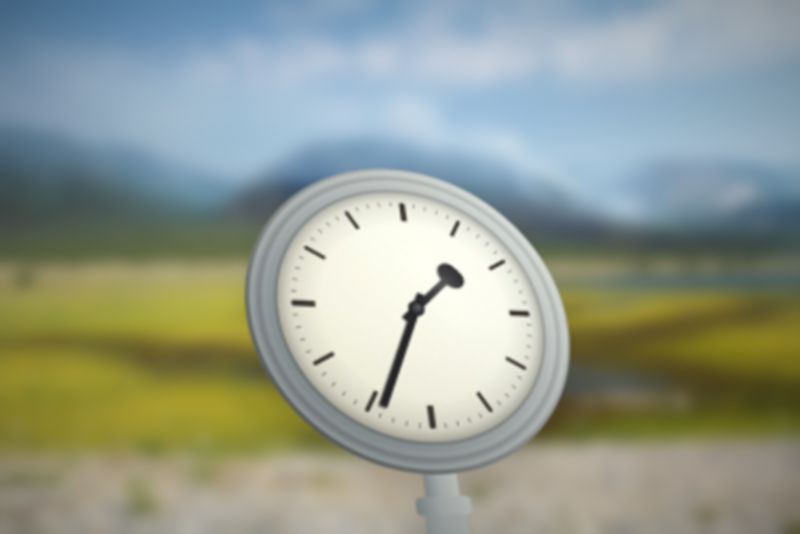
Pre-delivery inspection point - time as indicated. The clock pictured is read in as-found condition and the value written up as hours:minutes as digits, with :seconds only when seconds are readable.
1:34
